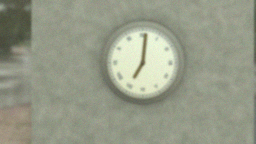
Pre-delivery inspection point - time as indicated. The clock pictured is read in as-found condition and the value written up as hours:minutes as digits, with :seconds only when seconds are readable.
7:01
